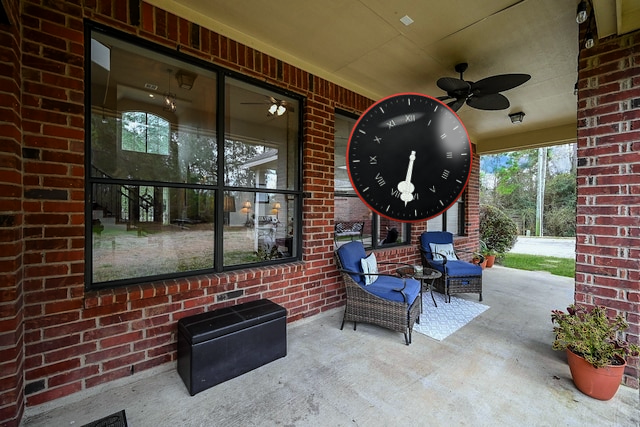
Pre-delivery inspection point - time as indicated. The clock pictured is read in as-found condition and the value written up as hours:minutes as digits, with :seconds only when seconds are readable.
6:32
